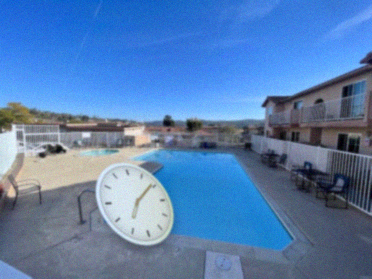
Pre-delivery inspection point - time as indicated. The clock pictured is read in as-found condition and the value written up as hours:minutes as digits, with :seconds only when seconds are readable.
7:09
